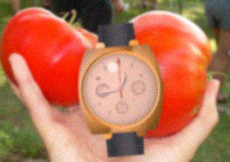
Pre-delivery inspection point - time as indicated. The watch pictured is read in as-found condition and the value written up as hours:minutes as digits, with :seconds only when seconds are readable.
12:44
